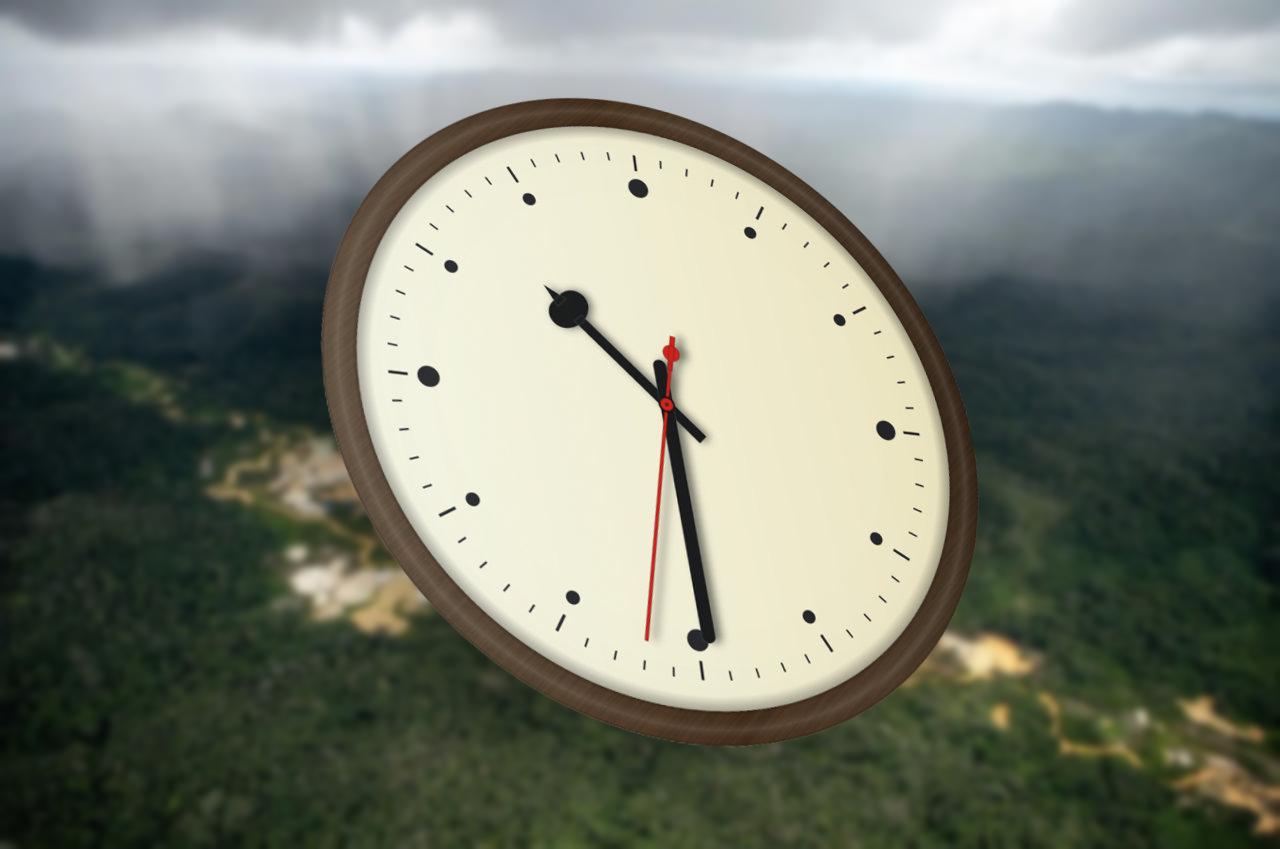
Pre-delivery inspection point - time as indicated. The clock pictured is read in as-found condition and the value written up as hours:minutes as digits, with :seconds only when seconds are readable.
10:29:32
